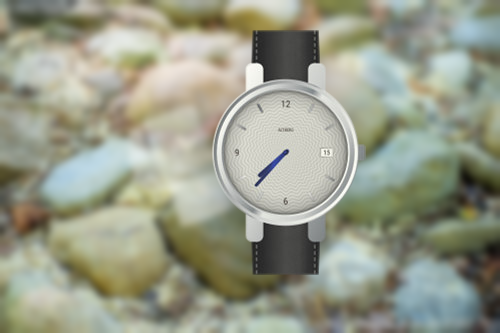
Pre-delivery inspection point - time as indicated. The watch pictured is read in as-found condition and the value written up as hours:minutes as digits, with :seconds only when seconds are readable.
7:37
